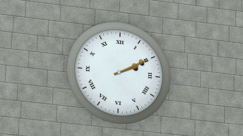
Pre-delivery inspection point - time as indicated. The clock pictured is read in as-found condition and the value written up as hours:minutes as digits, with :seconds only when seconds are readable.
2:10
